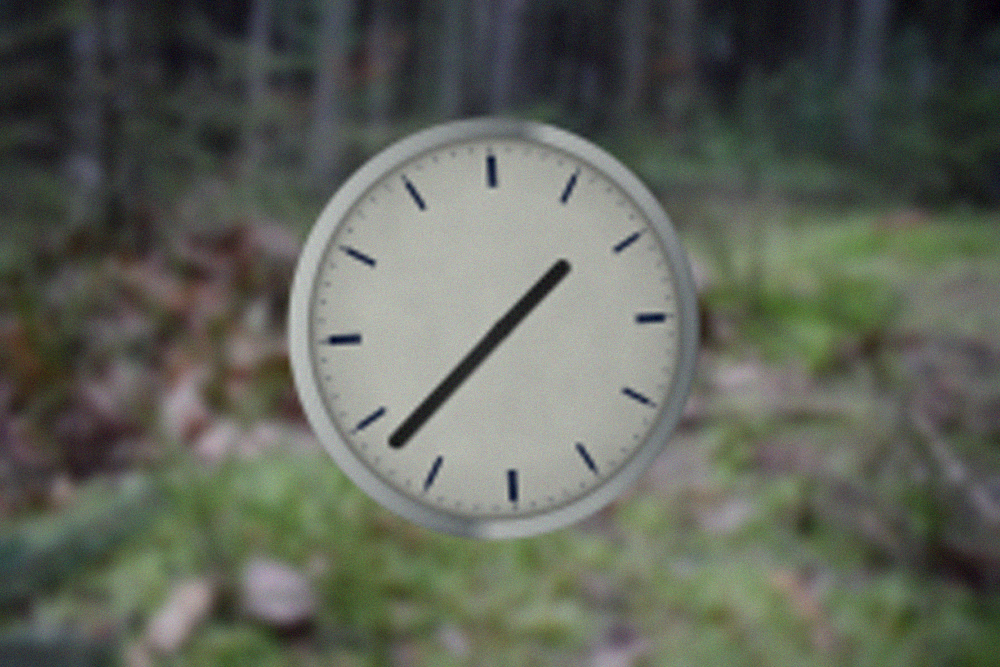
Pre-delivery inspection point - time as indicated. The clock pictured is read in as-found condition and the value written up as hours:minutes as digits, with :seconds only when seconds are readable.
1:38
